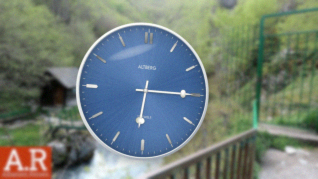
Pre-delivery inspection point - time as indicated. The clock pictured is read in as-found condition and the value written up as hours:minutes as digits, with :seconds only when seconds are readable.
6:15
